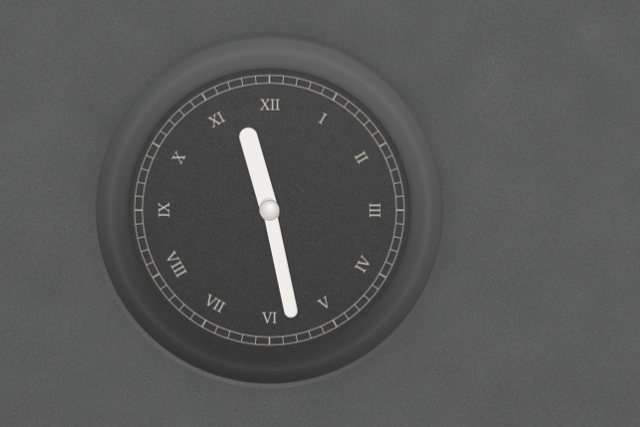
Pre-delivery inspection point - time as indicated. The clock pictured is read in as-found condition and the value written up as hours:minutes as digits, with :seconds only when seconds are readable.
11:28
